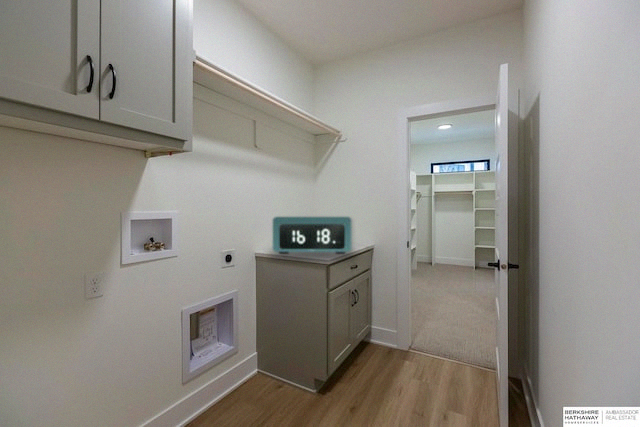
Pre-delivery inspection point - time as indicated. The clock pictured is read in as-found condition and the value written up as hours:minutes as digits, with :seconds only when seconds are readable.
16:18
